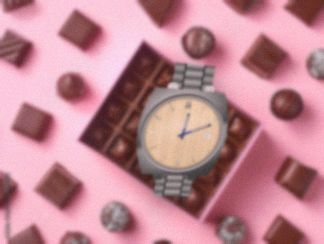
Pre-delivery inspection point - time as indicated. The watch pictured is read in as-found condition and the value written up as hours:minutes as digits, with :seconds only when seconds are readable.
12:11
